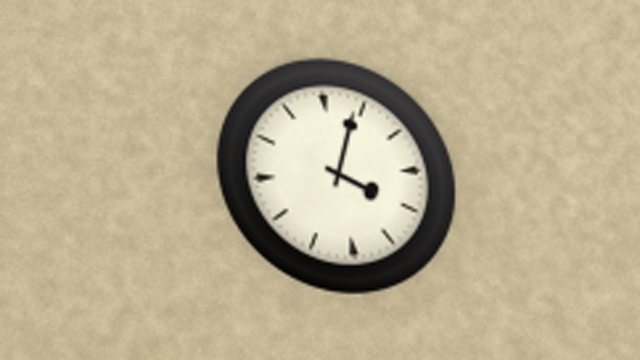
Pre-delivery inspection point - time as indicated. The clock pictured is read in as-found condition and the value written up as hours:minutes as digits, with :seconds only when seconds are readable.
4:04
